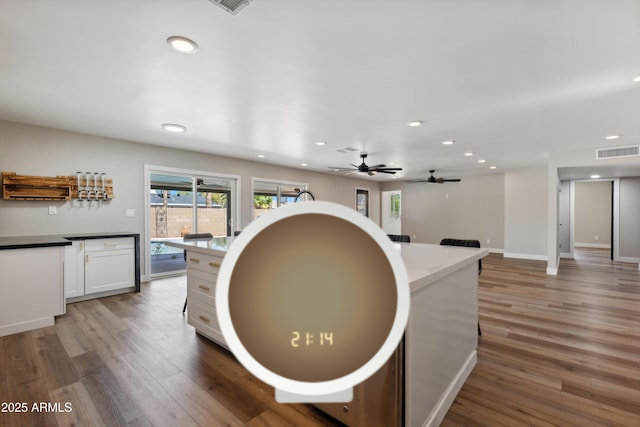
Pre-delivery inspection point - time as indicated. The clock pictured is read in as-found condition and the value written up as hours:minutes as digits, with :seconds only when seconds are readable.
21:14
